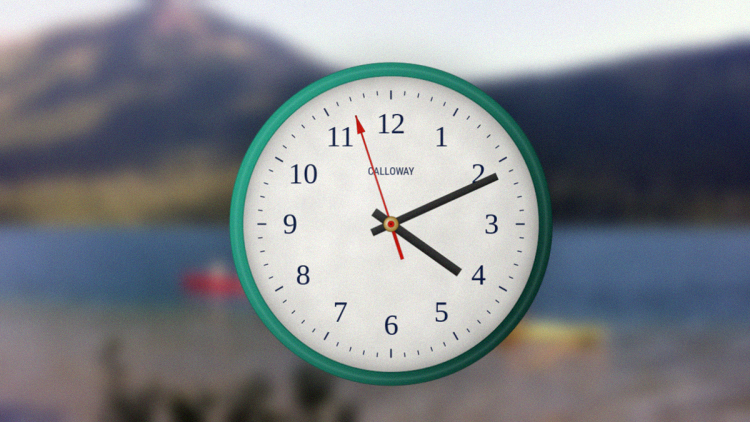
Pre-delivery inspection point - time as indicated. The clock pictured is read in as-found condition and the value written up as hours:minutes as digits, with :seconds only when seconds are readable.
4:10:57
